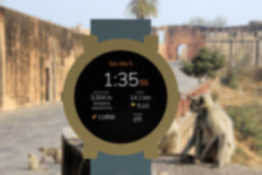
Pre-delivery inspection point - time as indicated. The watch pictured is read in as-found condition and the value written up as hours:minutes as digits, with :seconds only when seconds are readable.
1:35
